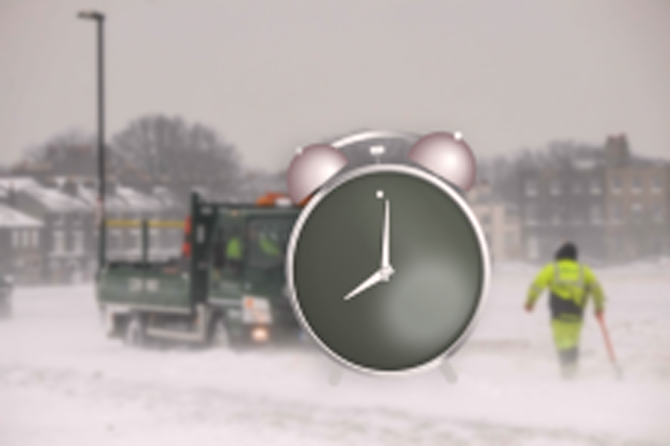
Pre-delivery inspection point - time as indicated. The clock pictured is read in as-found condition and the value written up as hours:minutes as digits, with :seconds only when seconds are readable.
8:01
